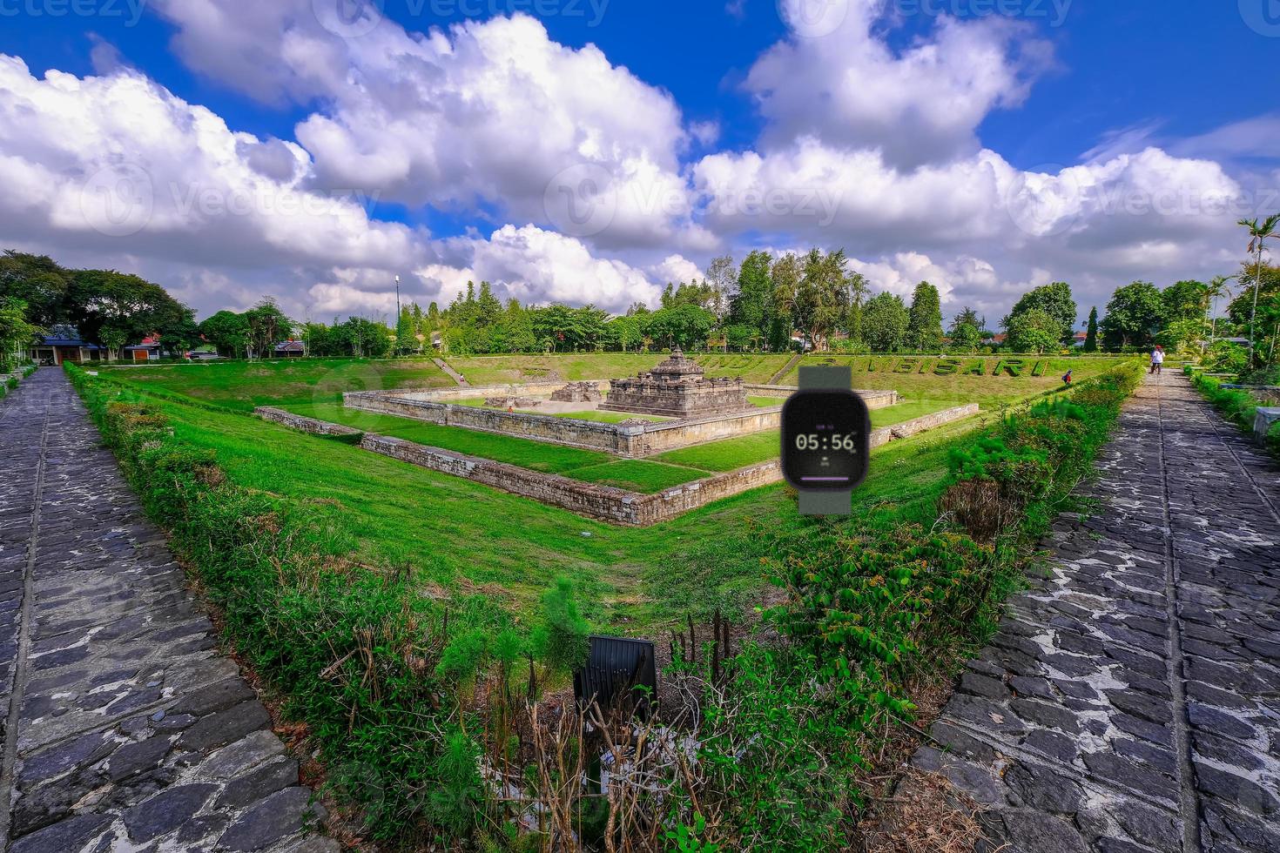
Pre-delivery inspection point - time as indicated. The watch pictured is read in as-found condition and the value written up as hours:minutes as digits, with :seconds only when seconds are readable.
5:56
